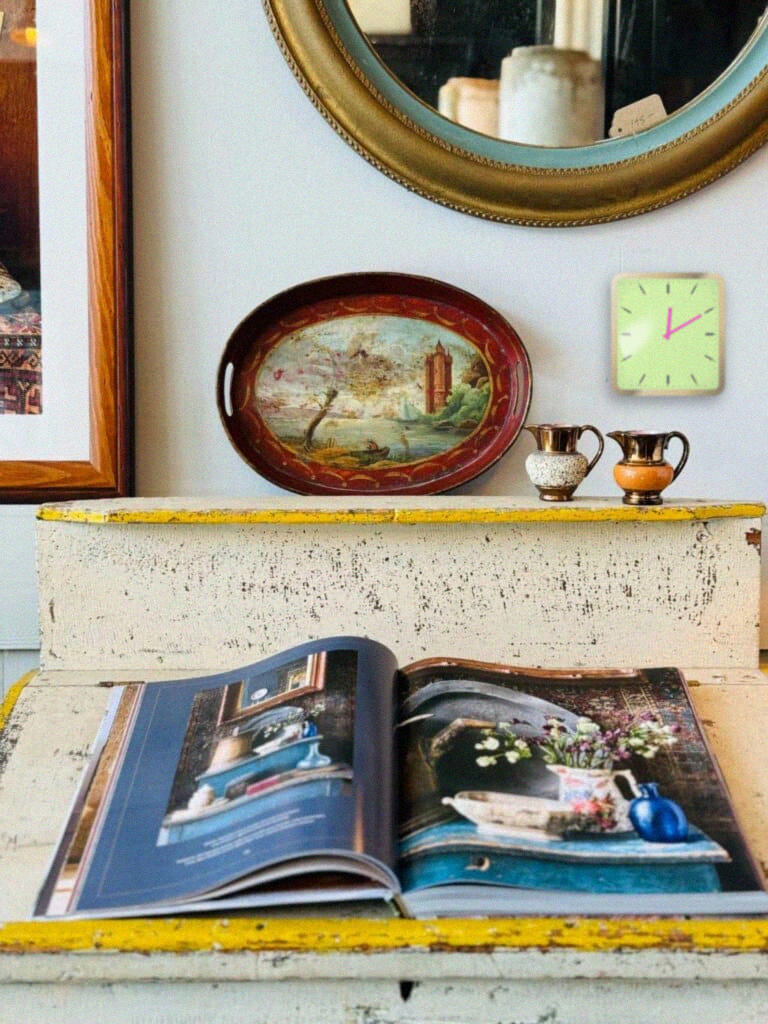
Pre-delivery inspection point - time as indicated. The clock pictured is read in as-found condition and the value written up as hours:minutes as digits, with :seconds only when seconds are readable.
12:10
